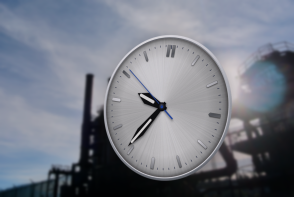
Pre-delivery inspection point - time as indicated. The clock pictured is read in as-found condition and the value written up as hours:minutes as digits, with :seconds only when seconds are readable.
9:35:51
